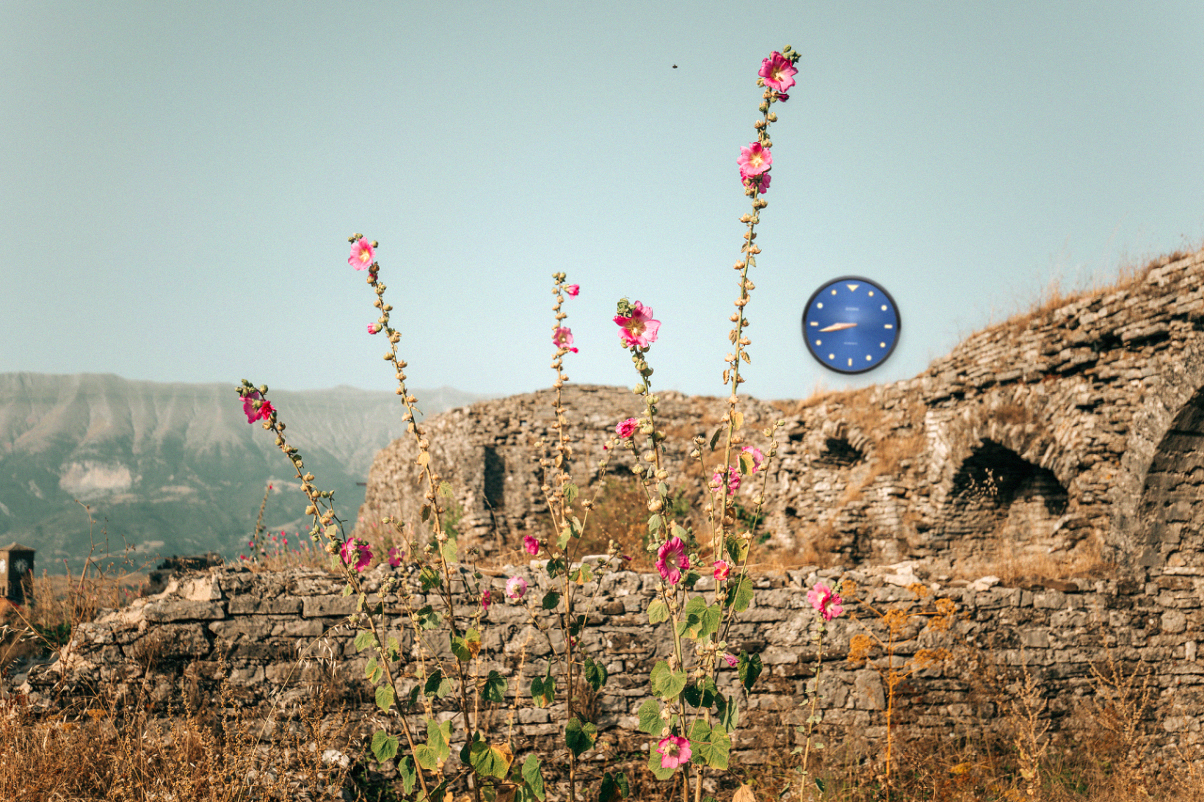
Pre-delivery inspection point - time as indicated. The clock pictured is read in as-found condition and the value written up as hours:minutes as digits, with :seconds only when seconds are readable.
8:43
